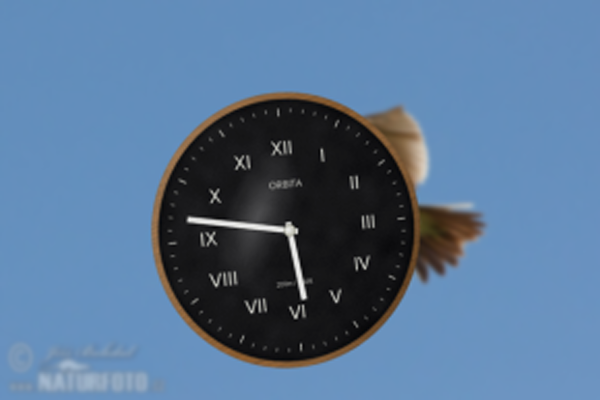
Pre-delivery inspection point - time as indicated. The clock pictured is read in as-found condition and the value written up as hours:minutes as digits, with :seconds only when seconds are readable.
5:47
